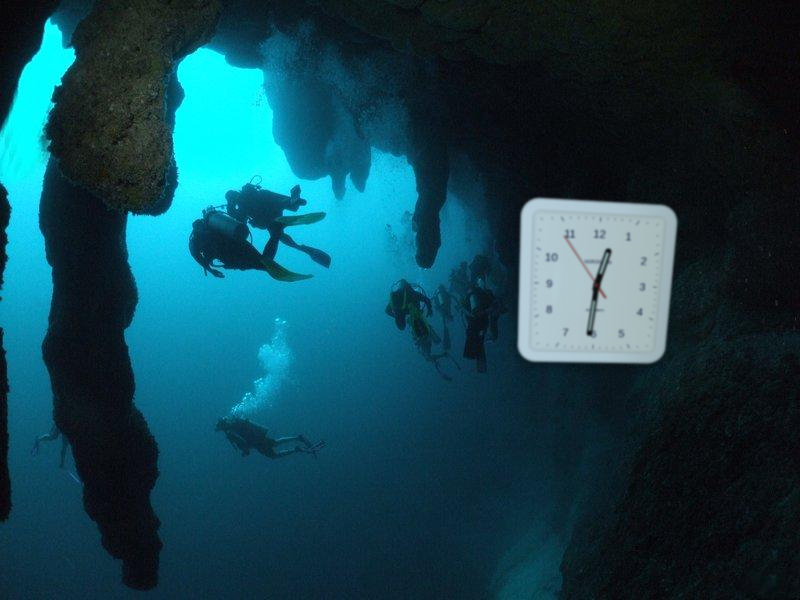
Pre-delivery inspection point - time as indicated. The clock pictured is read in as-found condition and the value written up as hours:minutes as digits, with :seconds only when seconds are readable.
12:30:54
